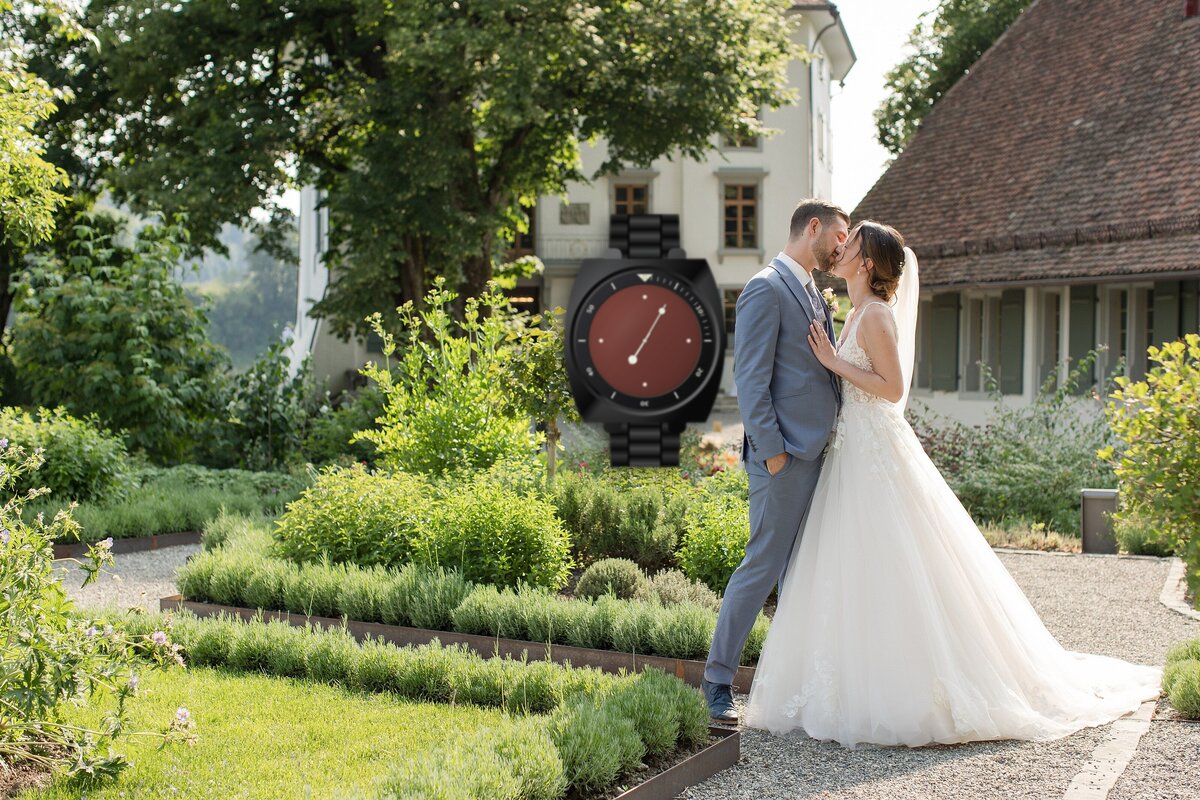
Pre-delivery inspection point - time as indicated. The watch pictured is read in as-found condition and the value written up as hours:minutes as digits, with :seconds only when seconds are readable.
7:05
